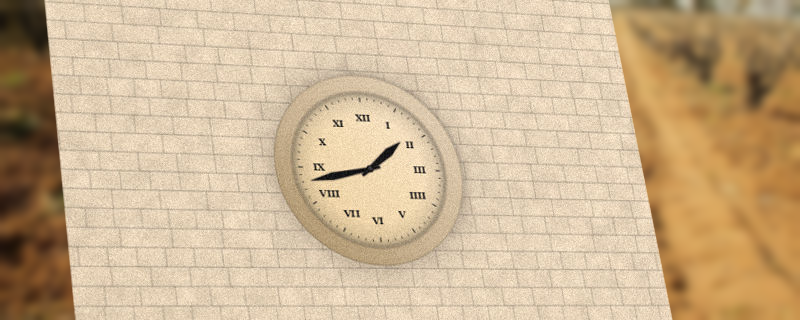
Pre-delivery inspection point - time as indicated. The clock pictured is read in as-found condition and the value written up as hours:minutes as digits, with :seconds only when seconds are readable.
1:43
